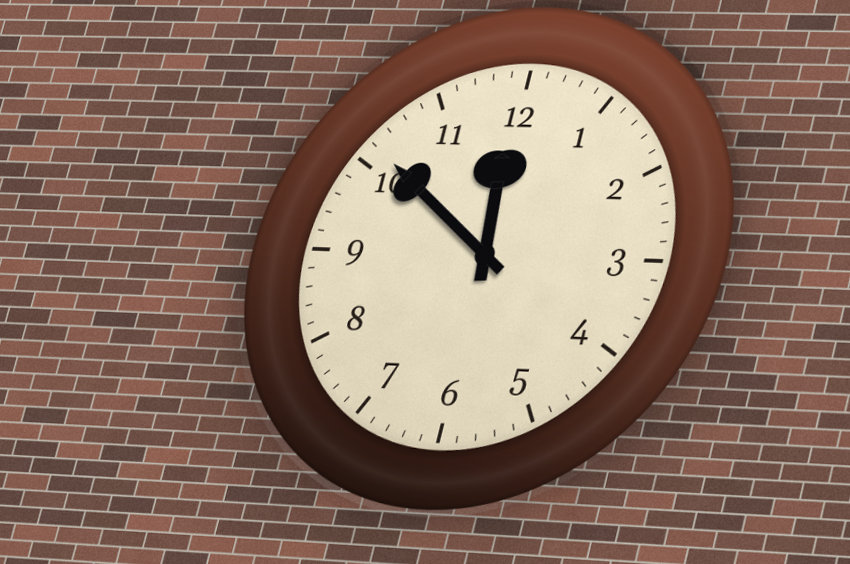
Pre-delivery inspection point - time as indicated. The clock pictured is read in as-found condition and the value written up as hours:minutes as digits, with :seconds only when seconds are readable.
11:51
